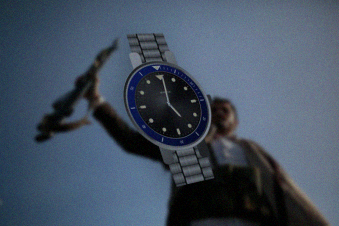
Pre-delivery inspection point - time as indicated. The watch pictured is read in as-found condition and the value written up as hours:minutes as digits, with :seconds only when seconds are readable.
5:01
